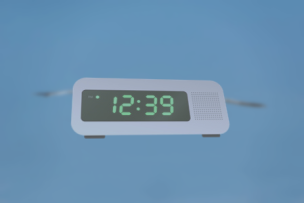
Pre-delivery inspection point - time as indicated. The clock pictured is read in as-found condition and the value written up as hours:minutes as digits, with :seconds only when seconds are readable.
12:39
